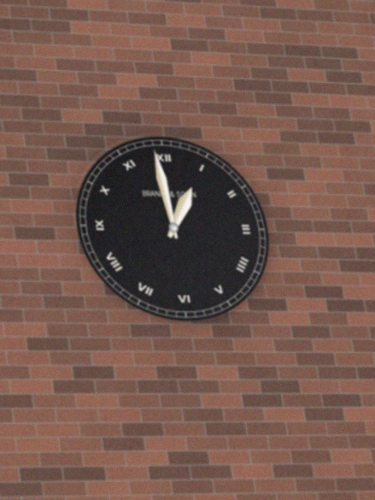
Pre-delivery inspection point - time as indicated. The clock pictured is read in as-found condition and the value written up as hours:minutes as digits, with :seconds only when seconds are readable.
12:59
